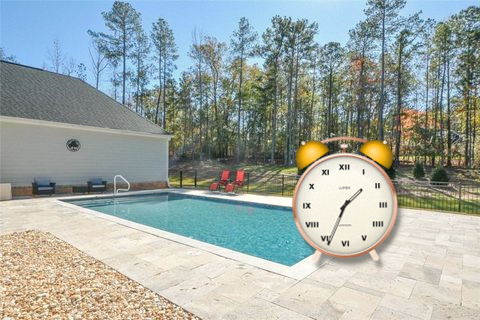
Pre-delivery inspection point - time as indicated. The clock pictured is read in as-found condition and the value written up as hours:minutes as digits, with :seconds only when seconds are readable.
1:34
